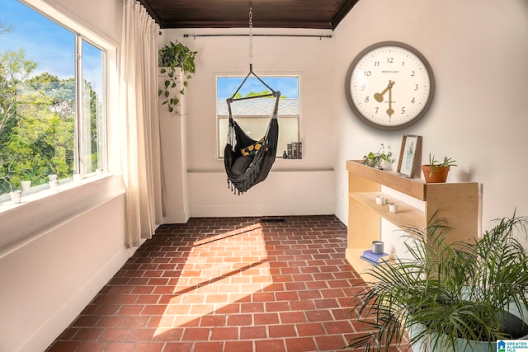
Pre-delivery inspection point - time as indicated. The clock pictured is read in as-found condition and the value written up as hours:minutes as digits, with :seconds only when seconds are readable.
7:30
